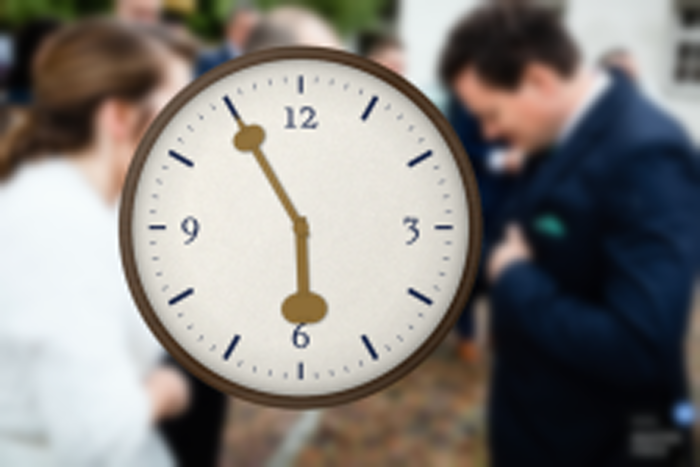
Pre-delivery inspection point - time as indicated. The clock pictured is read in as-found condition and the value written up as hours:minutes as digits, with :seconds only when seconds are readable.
5:55
